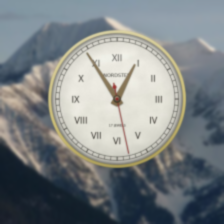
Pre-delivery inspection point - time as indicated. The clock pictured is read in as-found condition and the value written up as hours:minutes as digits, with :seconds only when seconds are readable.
12:54:28
